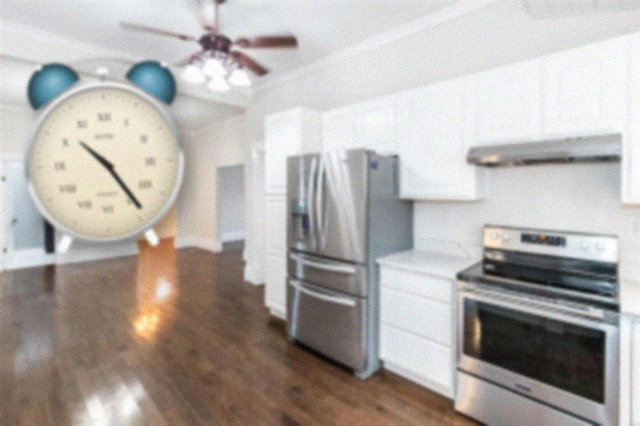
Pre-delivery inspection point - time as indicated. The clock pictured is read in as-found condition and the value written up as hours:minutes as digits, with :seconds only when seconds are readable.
10:24
